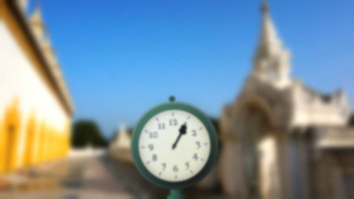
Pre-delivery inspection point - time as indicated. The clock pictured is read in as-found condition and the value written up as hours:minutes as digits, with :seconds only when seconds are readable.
1:05
